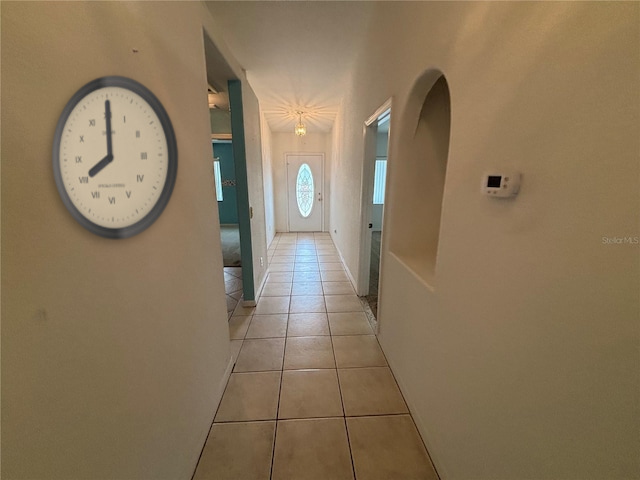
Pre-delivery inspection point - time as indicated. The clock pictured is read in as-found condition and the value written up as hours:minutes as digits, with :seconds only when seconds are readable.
8:00
